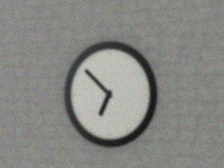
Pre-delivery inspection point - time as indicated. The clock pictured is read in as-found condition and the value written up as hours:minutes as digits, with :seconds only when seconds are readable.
6:52
